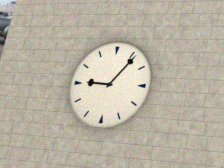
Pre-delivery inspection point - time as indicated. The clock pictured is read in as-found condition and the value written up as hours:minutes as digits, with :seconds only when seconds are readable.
9:06
